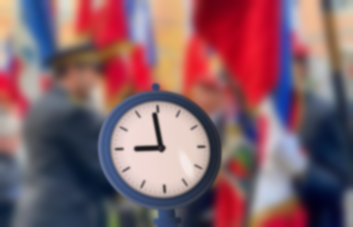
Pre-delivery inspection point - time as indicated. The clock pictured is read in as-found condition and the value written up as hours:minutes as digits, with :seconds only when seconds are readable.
8:59
